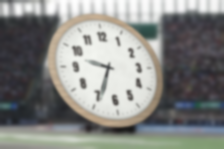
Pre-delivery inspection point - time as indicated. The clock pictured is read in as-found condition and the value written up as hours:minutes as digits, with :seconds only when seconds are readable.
9:34
